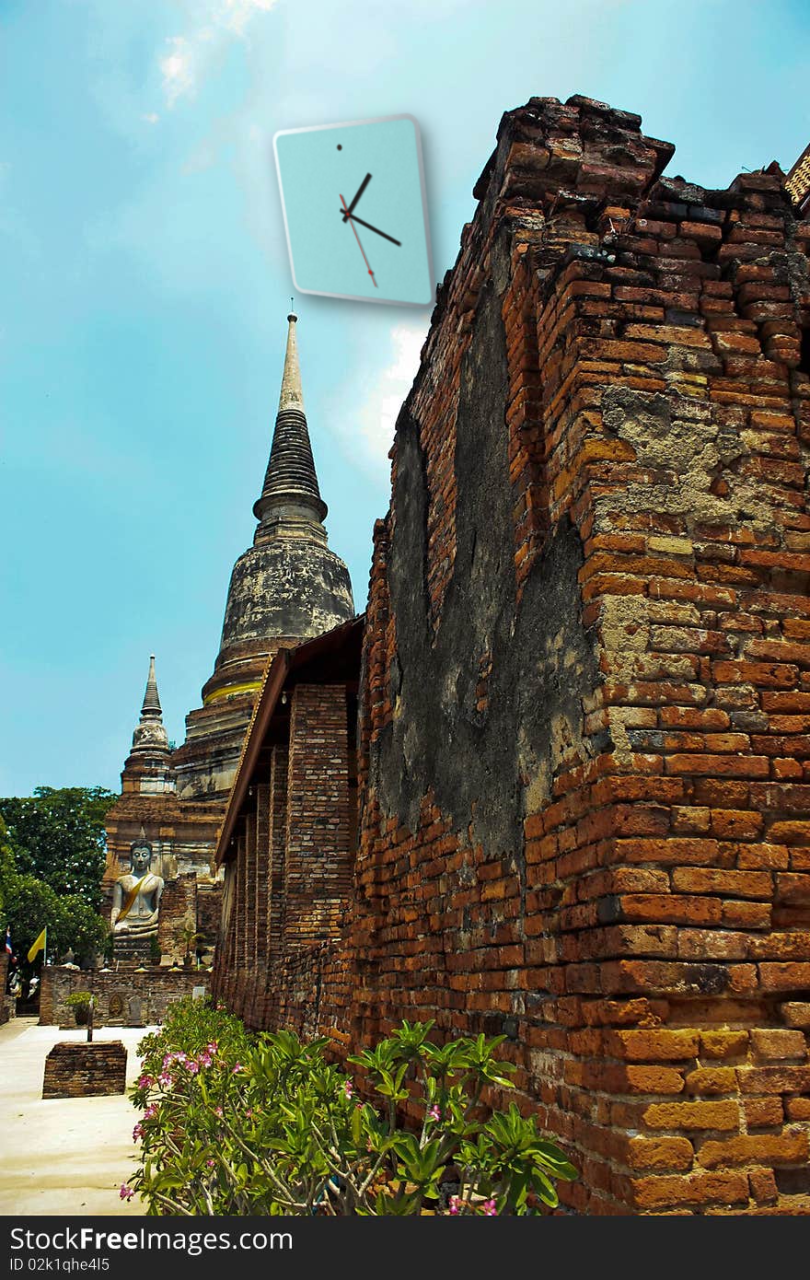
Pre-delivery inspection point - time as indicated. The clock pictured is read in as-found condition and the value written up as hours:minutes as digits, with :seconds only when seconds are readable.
1:19:27
